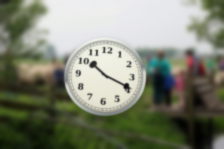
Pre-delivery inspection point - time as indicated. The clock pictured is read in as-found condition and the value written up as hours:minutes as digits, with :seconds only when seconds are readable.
10:19
